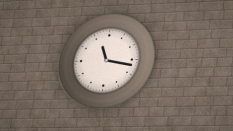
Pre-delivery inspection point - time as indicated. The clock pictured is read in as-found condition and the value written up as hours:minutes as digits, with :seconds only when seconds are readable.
11:17
